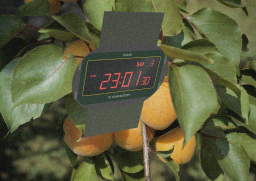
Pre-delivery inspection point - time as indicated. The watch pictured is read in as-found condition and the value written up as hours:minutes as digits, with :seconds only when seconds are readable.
23:01:30
